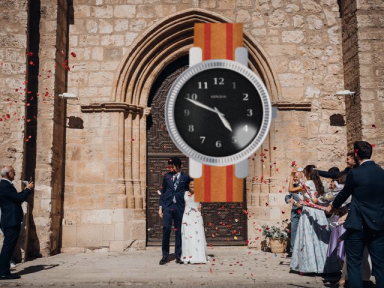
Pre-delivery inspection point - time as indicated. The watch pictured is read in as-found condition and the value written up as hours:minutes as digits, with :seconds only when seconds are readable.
4:49
